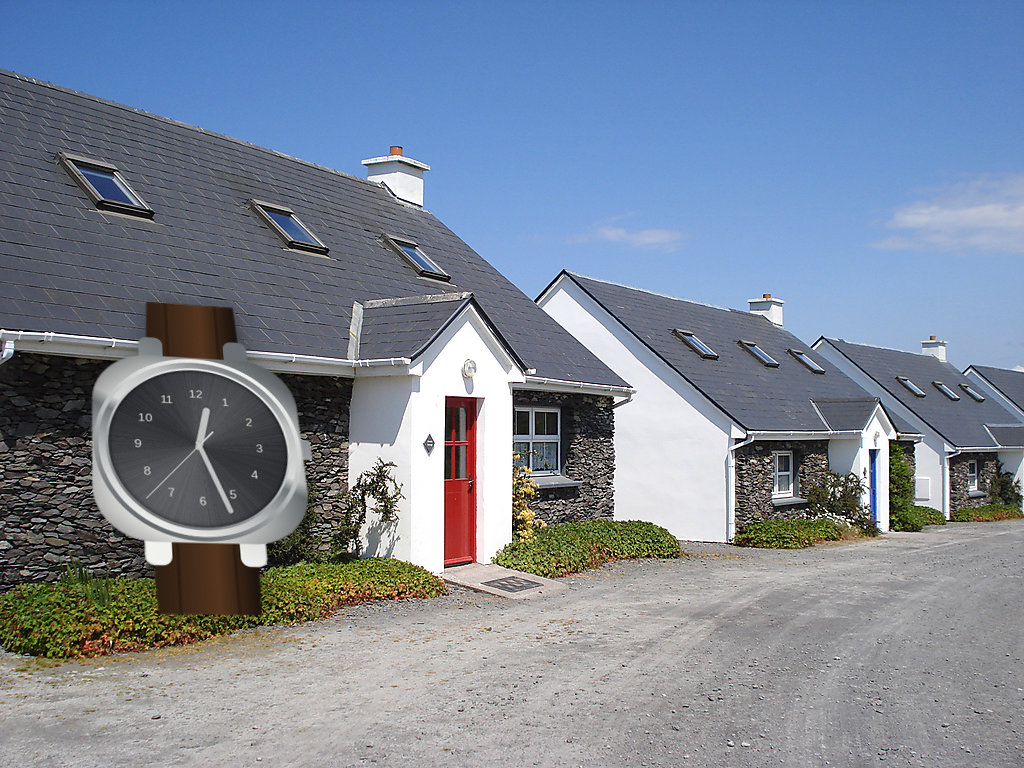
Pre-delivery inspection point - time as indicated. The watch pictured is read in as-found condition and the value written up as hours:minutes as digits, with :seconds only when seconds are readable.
12:26:37
